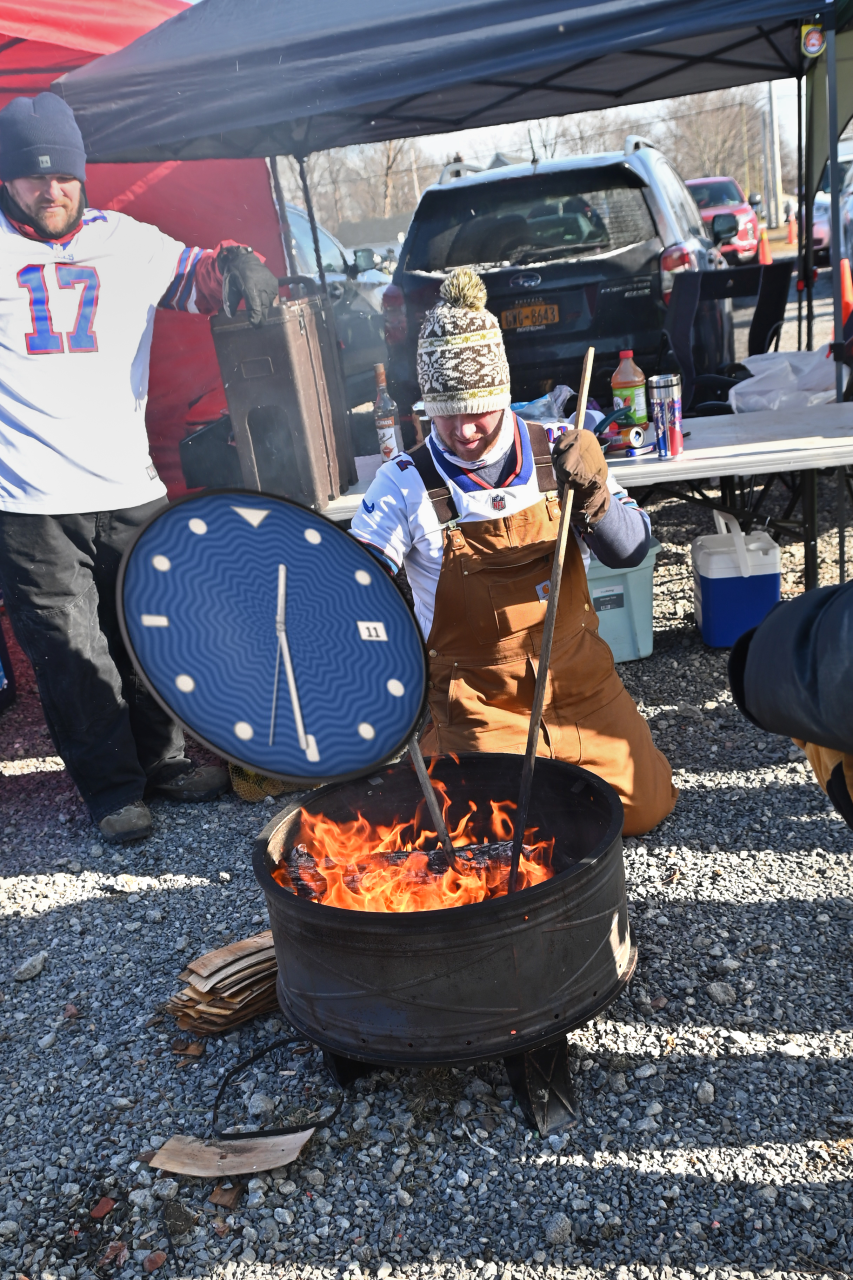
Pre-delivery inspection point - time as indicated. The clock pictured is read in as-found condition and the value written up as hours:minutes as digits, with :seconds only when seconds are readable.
12:30:33
